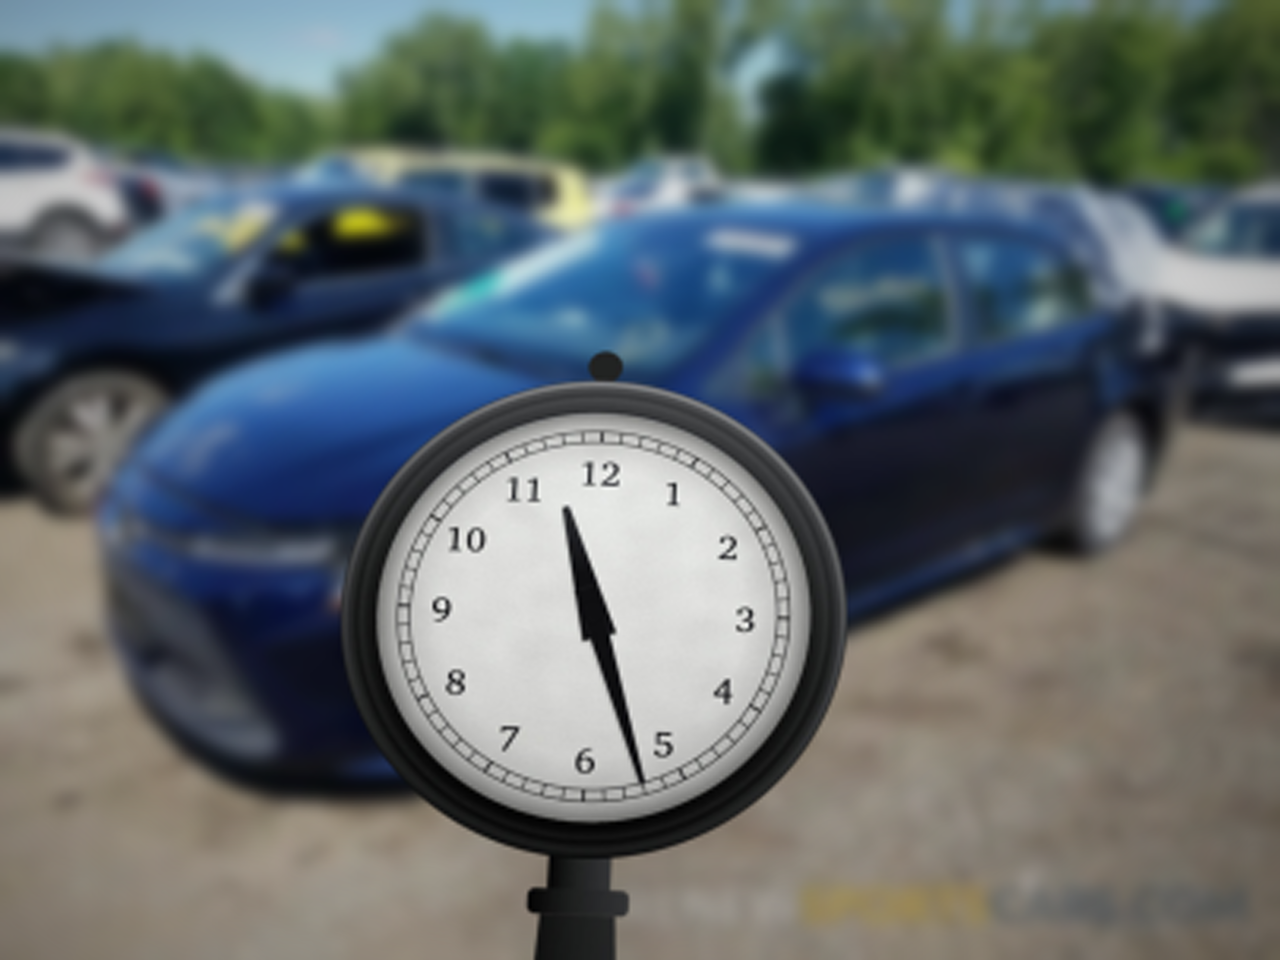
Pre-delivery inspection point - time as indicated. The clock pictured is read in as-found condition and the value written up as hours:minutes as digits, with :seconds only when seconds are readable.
11:27
